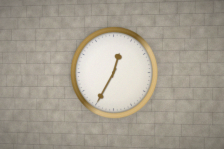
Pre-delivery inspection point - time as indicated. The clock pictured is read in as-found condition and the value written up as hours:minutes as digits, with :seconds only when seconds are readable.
12:35
